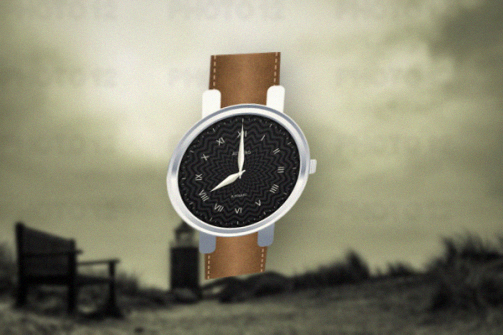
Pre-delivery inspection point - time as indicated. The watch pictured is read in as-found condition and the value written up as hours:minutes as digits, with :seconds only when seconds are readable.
8:00
